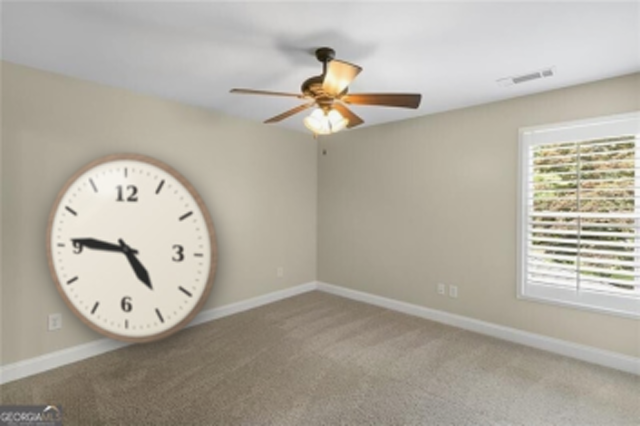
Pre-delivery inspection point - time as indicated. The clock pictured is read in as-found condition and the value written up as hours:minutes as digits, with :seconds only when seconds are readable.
4:46
